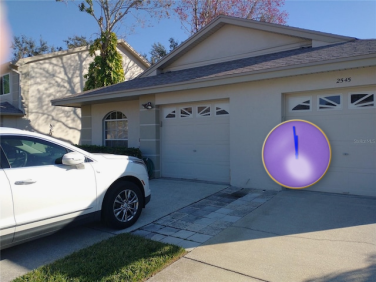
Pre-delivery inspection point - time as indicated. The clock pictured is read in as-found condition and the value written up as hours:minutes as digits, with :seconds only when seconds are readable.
11:59
